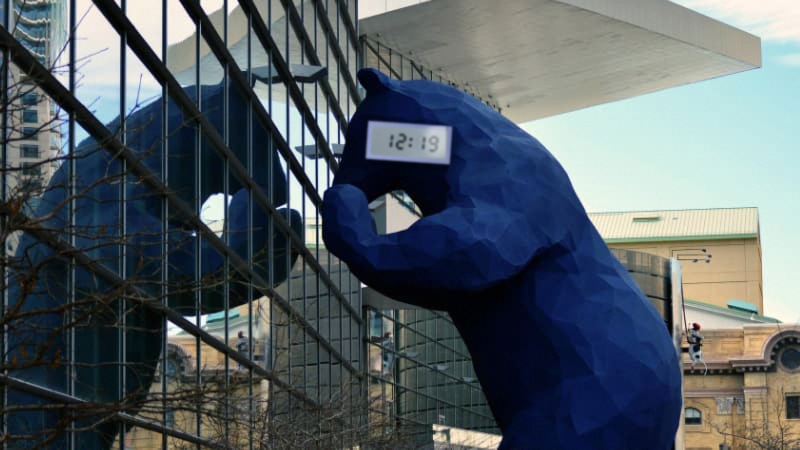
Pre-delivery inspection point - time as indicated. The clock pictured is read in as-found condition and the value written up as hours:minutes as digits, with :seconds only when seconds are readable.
12:19
